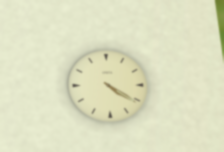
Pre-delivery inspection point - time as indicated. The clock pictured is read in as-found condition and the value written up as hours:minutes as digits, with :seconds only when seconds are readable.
4:21
